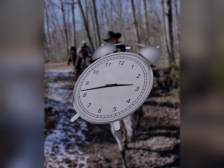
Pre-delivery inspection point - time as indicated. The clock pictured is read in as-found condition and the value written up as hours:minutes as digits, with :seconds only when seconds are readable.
2:42
